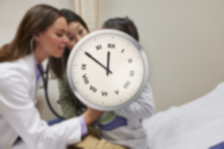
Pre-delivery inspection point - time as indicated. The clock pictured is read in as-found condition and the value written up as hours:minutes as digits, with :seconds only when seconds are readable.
11:50
